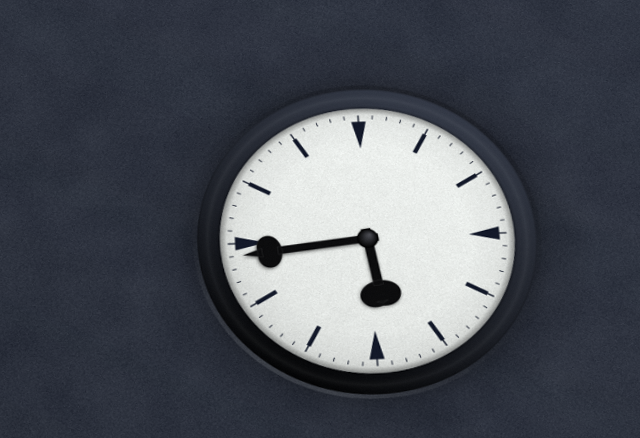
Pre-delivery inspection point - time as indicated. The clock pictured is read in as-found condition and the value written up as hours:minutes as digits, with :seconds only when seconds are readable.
5:44
